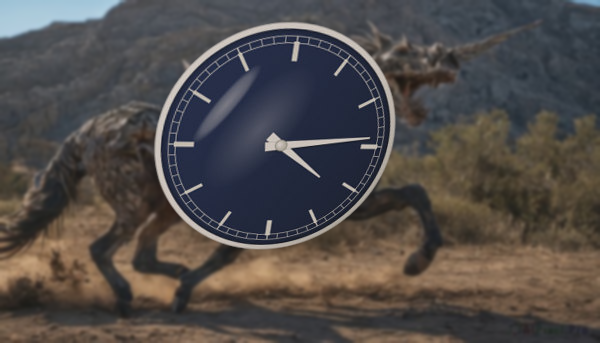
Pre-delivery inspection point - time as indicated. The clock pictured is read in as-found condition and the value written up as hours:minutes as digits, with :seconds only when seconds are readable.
4:14
